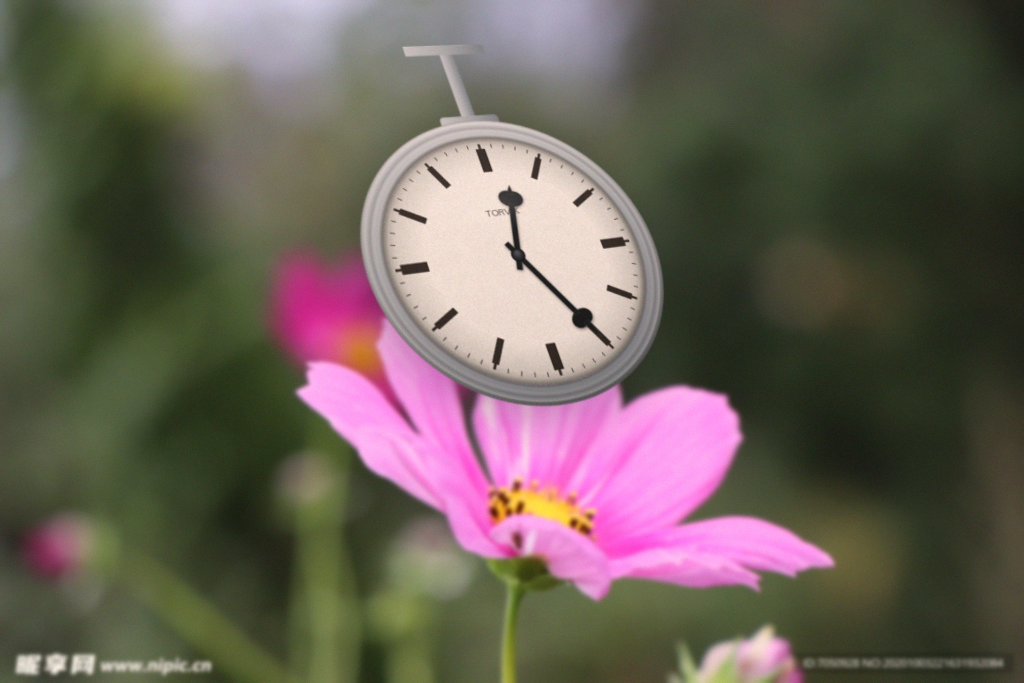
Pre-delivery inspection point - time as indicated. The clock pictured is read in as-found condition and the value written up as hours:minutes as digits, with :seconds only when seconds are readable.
12:25
